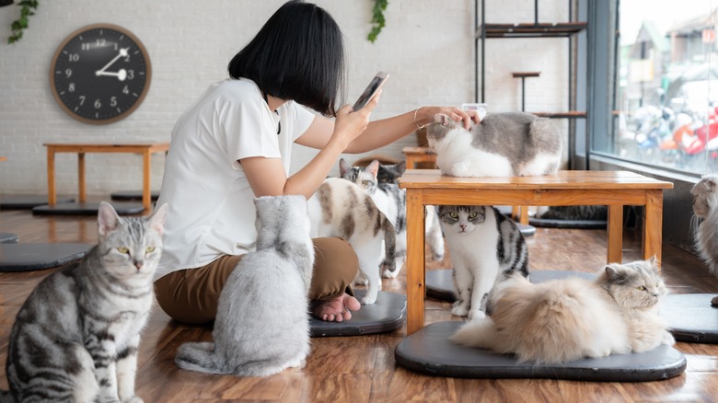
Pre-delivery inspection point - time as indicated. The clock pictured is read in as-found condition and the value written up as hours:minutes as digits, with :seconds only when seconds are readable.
3:08
